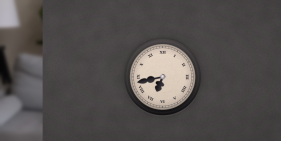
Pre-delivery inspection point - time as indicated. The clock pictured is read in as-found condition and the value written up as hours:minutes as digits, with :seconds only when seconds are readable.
6:43
